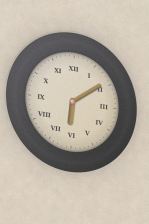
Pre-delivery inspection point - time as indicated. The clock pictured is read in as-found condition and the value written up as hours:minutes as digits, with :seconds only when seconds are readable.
6:09
